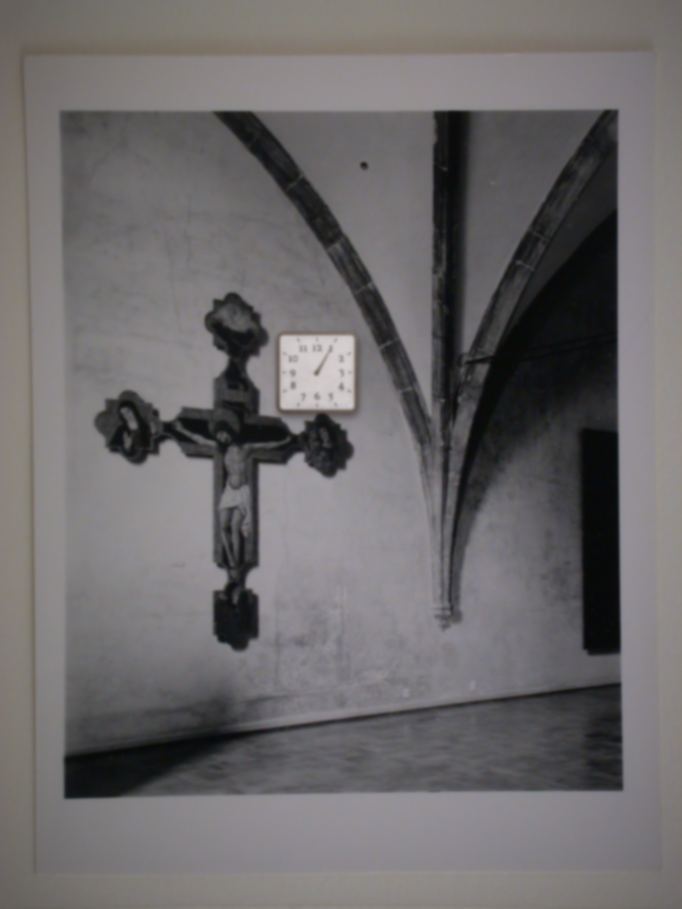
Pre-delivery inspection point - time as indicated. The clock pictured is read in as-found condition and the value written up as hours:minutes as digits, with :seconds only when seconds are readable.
1:05
